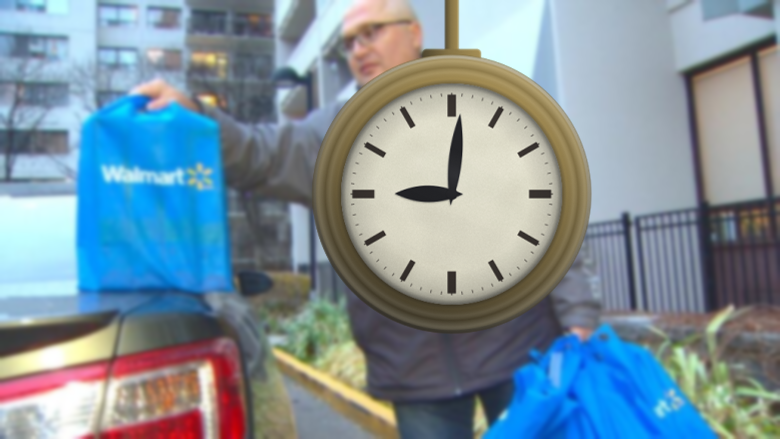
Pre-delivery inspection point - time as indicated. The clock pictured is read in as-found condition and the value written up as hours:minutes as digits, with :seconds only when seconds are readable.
9:01
